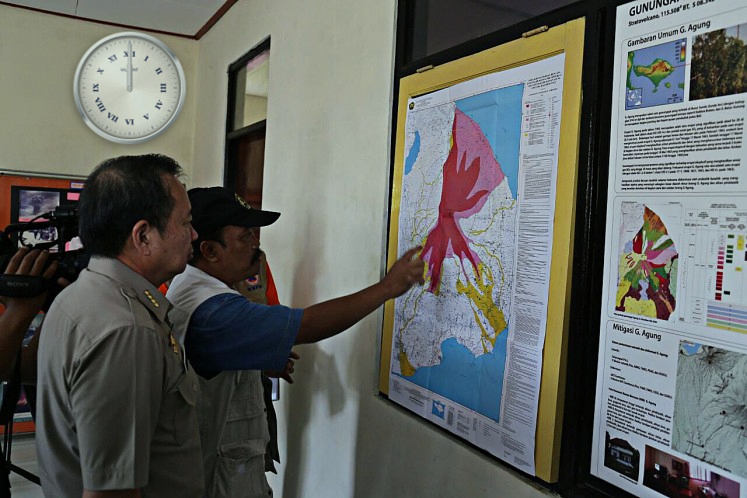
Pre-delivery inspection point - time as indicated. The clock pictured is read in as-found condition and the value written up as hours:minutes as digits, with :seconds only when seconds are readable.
12:00
